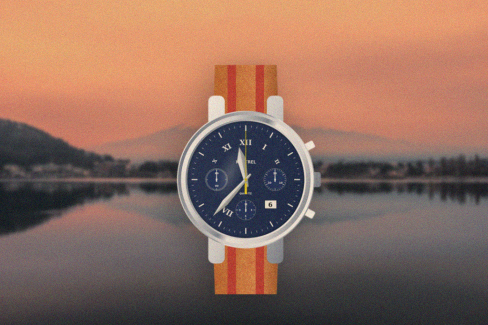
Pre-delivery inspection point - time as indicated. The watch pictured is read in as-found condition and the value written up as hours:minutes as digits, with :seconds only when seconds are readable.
11:37
